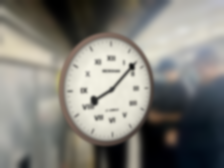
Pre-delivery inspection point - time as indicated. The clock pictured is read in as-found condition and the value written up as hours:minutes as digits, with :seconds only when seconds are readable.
8:08
